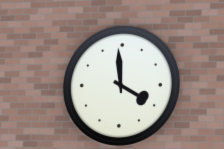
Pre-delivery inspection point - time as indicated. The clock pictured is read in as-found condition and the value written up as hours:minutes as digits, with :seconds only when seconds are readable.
3:59
